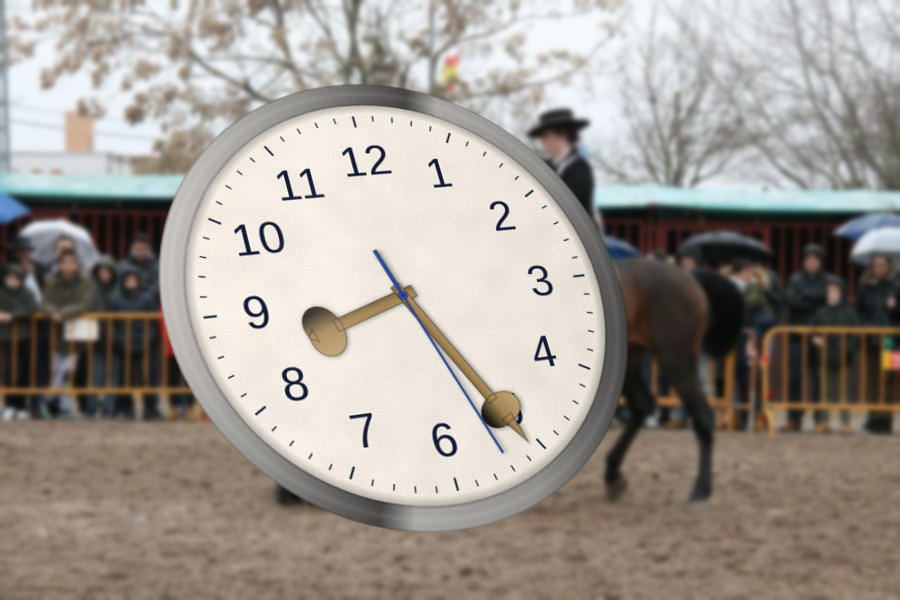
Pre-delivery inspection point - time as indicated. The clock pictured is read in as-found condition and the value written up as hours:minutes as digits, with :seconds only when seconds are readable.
8:25:27
